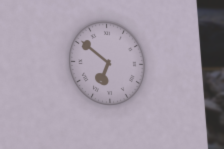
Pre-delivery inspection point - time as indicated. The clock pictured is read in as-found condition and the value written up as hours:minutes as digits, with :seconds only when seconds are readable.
6:51
